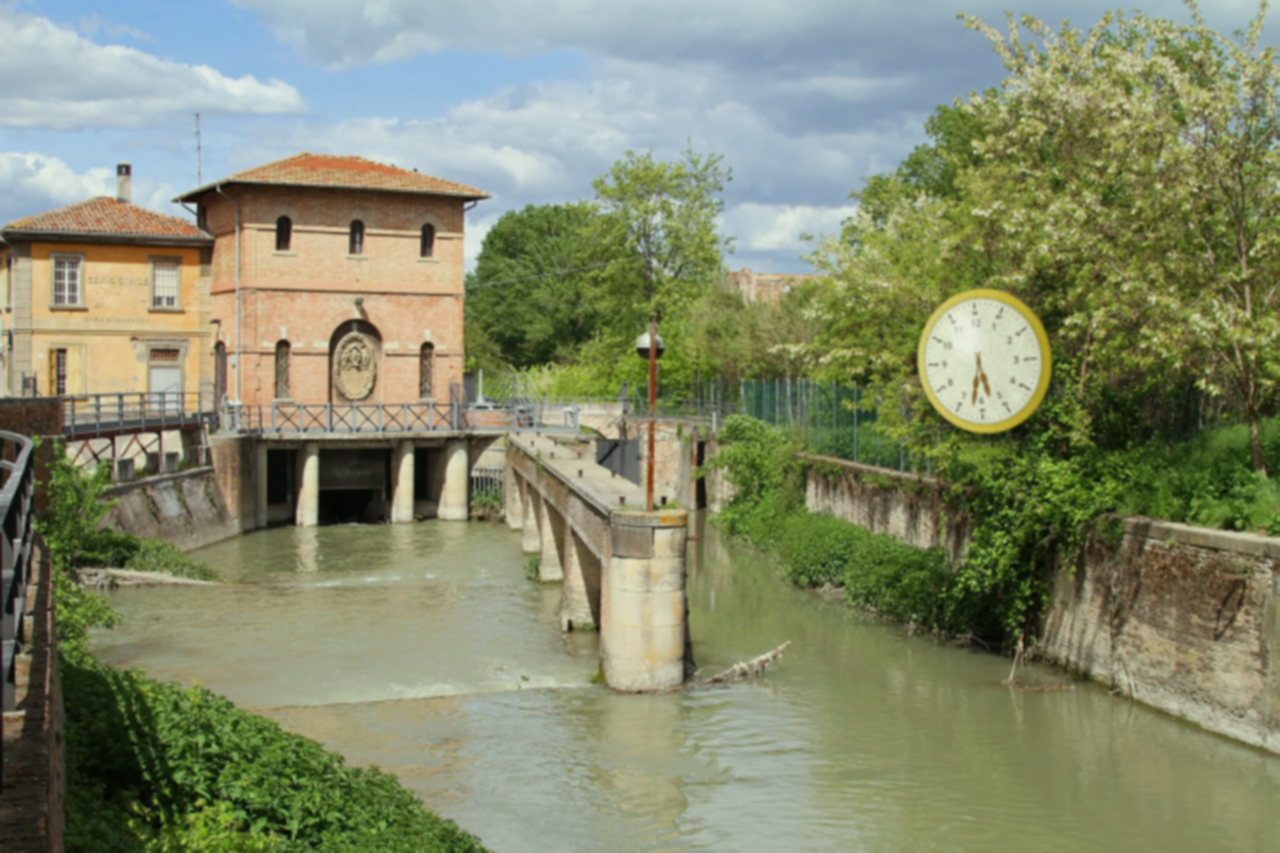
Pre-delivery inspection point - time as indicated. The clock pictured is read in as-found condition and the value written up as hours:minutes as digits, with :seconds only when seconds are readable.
5:32
